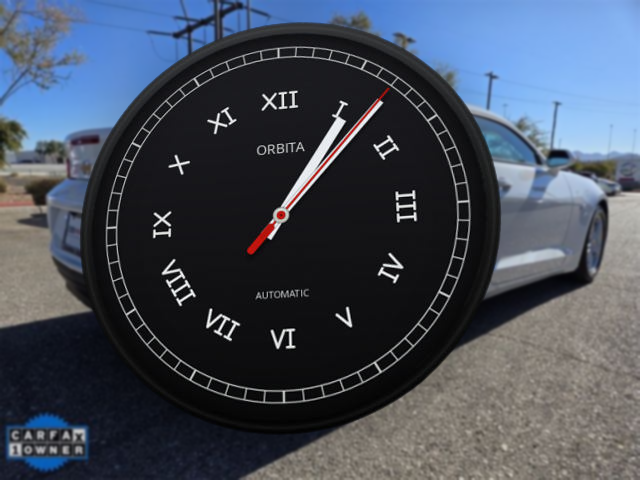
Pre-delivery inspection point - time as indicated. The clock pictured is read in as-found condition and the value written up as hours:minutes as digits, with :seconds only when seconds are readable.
1:07:07
